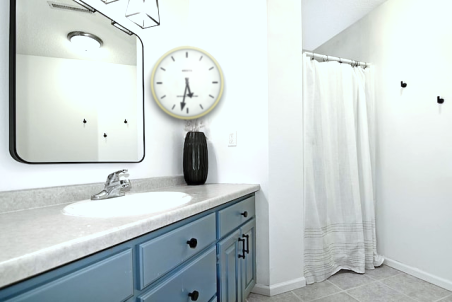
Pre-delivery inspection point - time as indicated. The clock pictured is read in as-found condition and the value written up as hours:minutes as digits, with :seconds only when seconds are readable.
5:32
